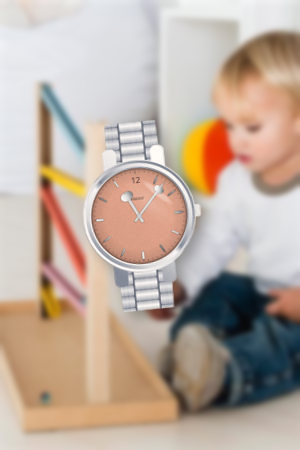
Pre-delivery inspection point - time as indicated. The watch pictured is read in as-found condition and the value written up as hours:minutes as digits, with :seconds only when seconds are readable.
11:07
